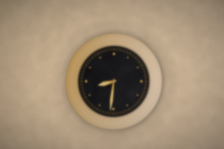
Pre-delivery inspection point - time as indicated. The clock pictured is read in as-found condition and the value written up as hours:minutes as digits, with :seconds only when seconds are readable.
8:31
